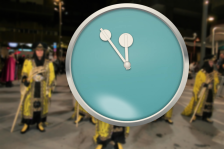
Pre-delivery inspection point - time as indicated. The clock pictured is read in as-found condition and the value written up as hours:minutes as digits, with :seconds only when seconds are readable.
11:54
